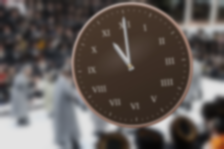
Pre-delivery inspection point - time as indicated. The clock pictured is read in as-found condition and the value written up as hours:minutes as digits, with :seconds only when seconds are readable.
11:00
